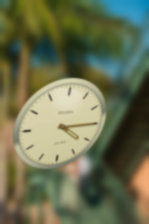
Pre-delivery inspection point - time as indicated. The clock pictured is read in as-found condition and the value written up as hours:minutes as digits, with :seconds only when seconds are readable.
4:15
